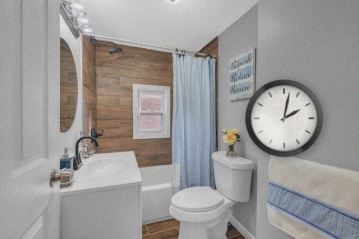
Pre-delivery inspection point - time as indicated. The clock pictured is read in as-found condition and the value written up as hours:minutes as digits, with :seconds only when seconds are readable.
2:02
